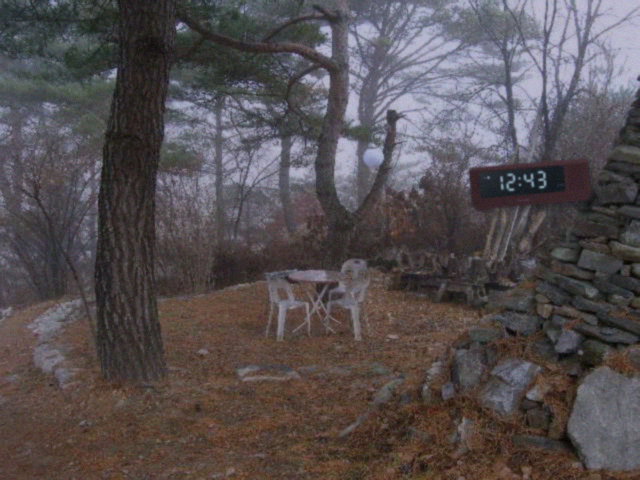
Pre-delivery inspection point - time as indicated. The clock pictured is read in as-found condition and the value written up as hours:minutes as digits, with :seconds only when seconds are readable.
12:43
